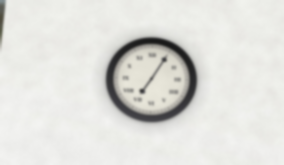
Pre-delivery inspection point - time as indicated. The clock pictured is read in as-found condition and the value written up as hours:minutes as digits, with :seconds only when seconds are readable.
7:05
